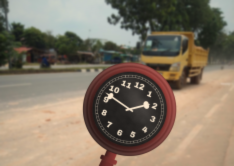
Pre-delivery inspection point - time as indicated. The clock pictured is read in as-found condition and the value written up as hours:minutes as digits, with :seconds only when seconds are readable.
1:47
